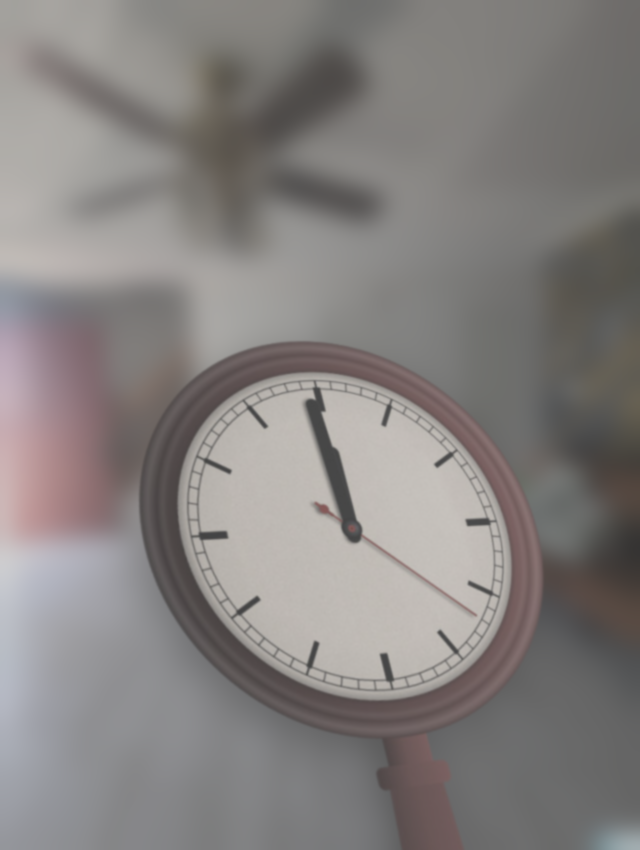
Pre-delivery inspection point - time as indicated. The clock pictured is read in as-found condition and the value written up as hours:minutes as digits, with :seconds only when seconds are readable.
11:59:22
